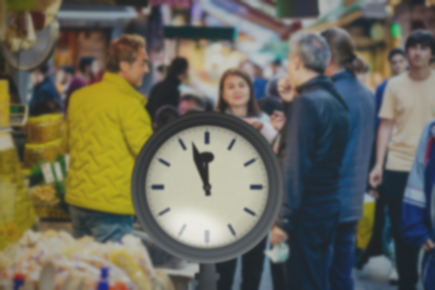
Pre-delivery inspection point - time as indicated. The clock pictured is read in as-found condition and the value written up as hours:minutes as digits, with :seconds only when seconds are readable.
11:57
